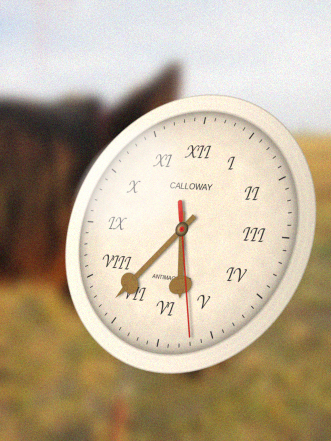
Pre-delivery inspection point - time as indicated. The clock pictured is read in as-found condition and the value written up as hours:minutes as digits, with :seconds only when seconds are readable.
5:36:27
